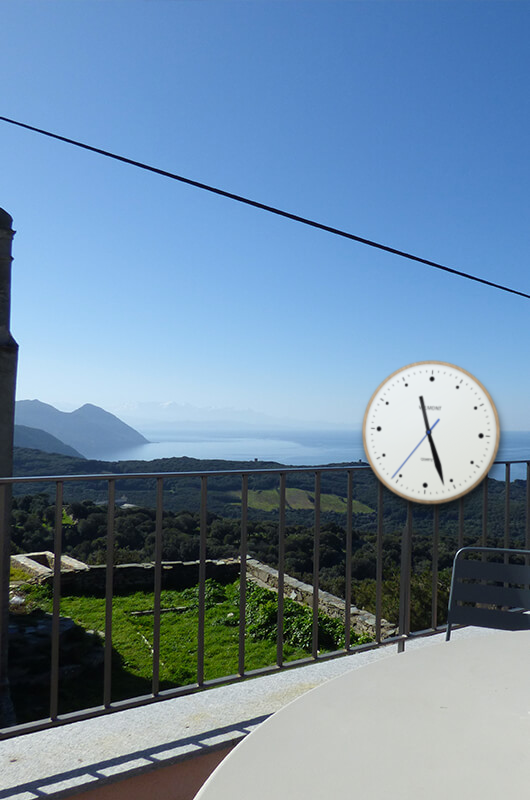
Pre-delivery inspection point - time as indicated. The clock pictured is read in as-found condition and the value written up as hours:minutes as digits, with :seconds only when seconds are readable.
11:26:36
